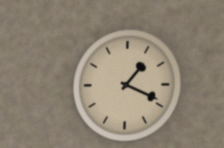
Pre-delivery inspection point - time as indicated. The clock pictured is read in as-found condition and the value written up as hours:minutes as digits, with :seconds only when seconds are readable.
1:19
